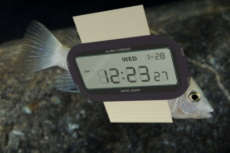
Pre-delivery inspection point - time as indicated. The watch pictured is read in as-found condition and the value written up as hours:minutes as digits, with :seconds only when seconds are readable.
12:23:27
